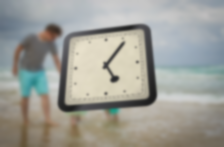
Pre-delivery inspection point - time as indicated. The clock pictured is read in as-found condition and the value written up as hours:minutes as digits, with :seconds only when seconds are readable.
5:06
